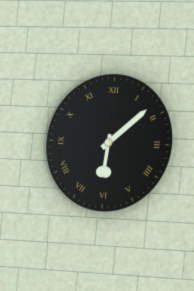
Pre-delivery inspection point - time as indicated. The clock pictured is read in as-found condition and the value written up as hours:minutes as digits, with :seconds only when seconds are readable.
6:08
